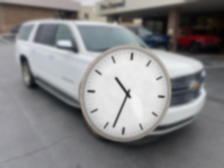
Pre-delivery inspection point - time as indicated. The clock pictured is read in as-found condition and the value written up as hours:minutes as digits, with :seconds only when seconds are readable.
10:33
